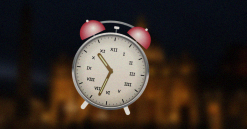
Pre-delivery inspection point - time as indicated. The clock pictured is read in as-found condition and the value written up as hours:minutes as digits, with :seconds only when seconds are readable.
10:33
